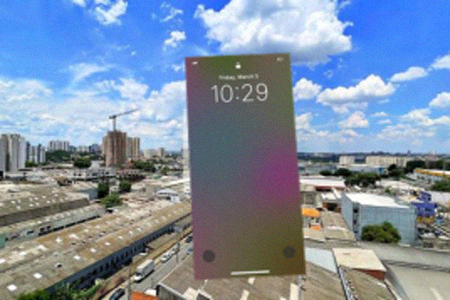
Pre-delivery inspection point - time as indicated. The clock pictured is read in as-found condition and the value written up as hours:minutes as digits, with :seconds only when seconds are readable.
10:29
